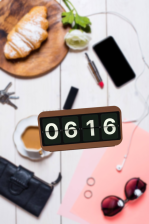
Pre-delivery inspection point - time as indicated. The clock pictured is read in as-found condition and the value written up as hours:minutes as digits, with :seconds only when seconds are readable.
6:16
